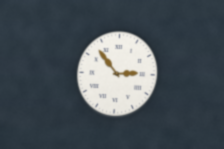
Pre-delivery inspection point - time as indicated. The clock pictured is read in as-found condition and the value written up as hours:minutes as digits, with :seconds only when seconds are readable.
2:53
